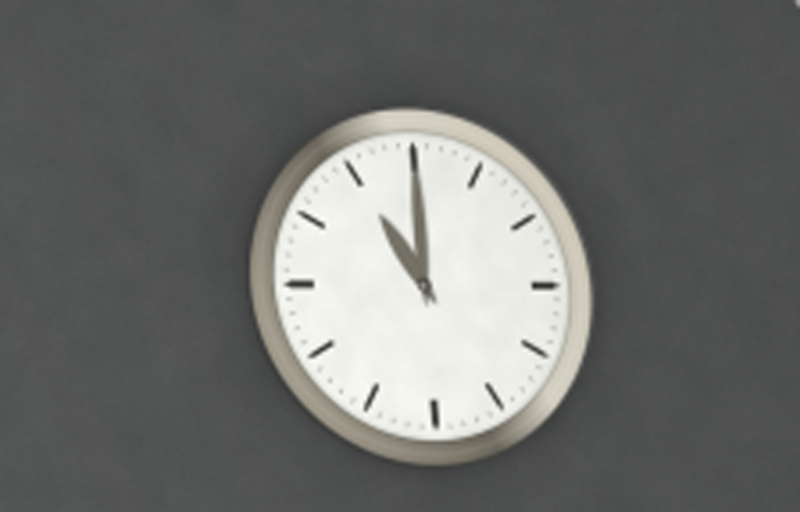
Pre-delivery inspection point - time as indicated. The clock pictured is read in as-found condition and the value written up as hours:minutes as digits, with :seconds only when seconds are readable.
11:00
